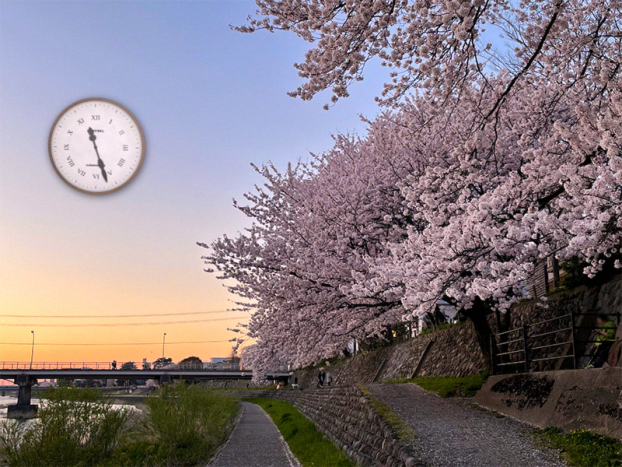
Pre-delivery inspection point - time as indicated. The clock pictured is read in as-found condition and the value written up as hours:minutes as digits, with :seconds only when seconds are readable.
11:27
